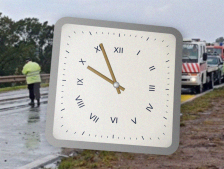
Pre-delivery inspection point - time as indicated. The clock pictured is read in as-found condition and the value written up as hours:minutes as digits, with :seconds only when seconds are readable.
9:56
